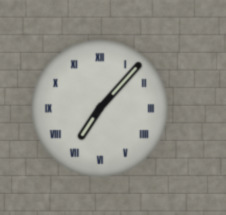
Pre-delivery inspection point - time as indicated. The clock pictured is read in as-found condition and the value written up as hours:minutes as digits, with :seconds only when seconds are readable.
7:07
